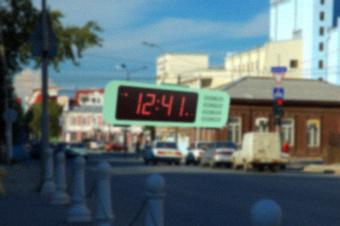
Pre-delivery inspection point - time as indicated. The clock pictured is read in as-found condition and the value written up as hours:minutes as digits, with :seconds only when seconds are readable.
12:41
